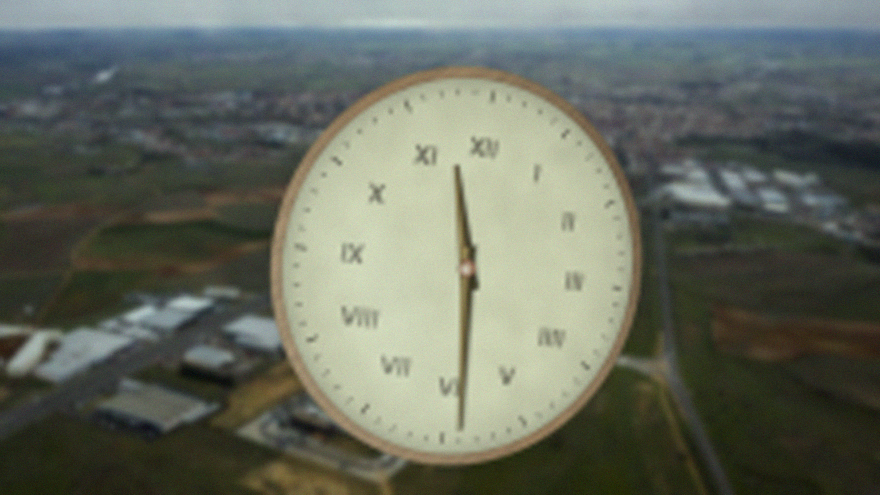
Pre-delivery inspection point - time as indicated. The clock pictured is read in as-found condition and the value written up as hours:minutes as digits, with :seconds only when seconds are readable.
11:29
